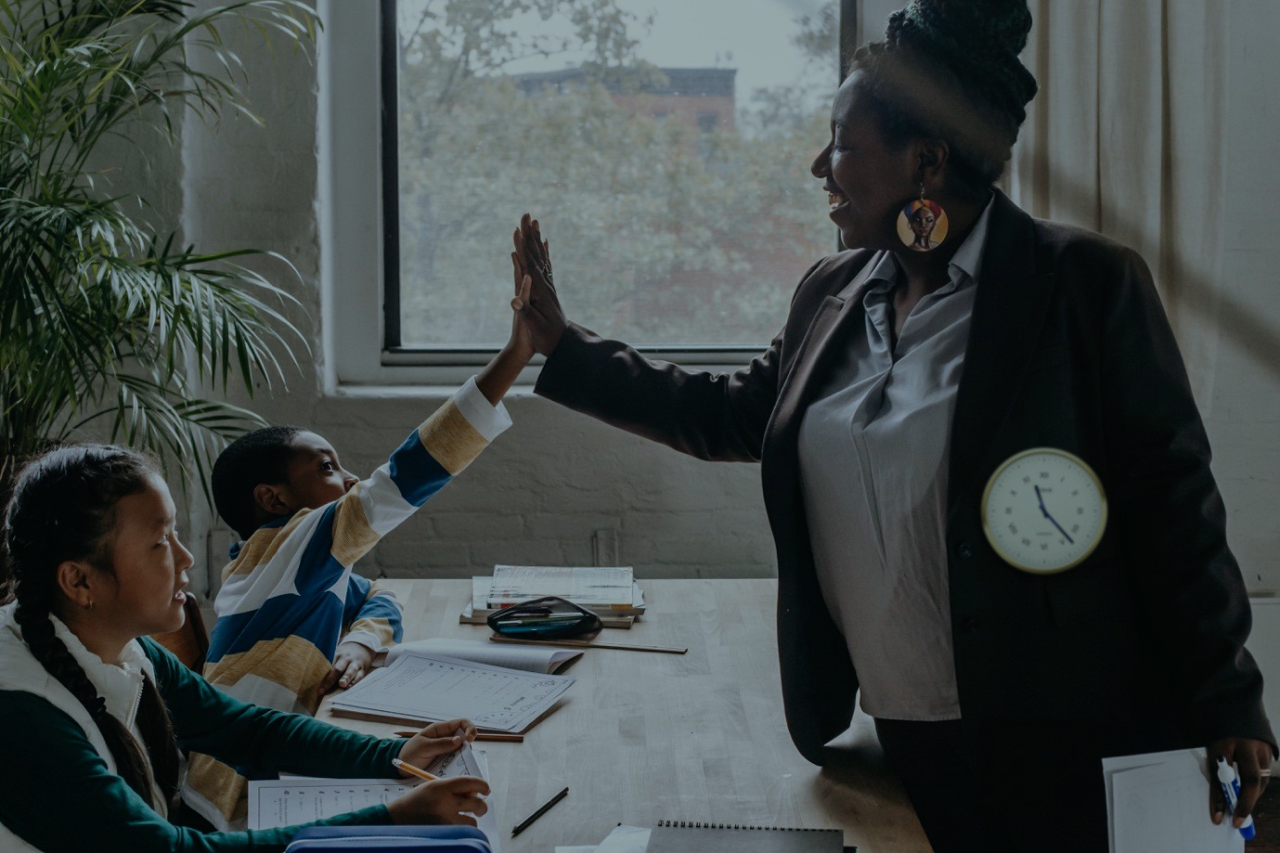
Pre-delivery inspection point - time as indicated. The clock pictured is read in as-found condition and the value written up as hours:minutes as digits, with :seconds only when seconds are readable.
11:23
